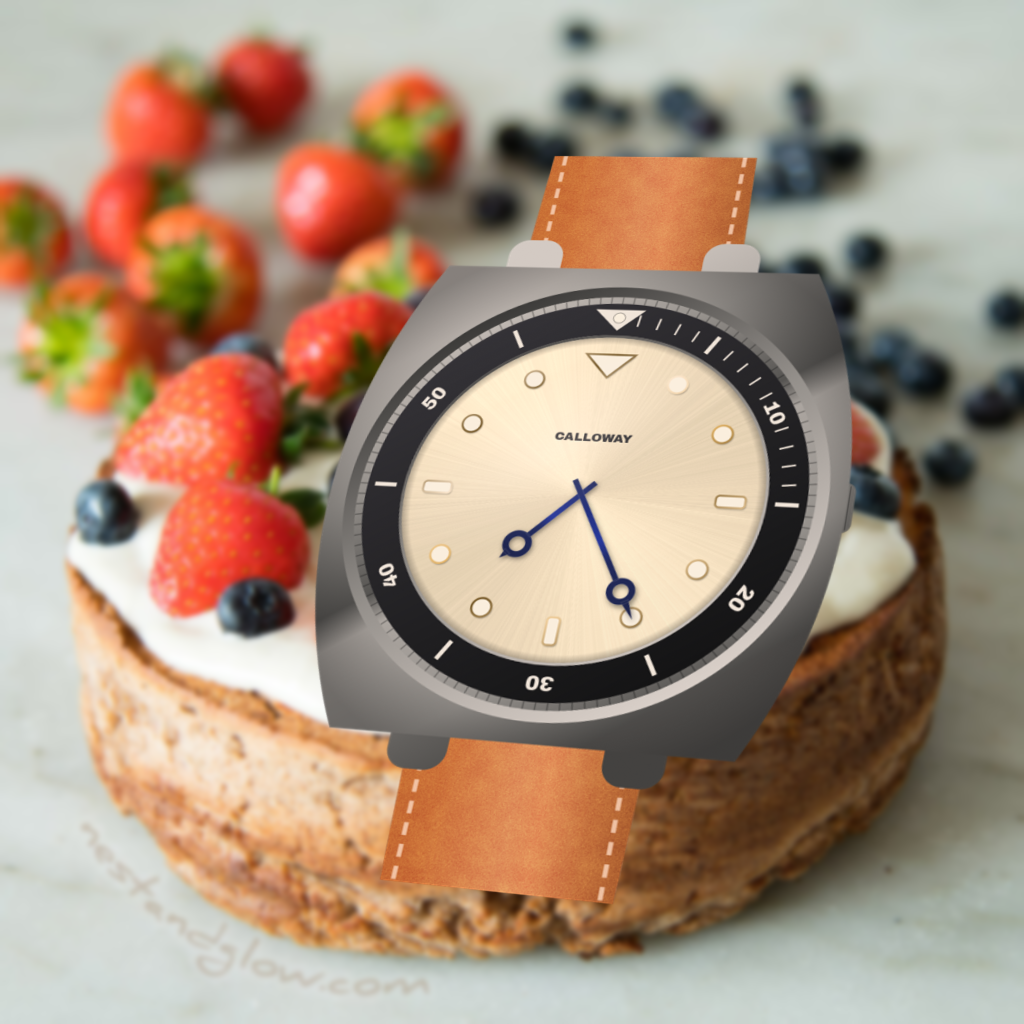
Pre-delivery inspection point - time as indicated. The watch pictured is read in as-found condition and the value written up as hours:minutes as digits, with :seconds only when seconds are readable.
7:25
